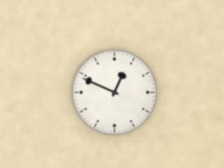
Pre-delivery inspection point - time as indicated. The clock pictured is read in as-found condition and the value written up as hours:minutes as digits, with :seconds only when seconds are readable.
12:49
